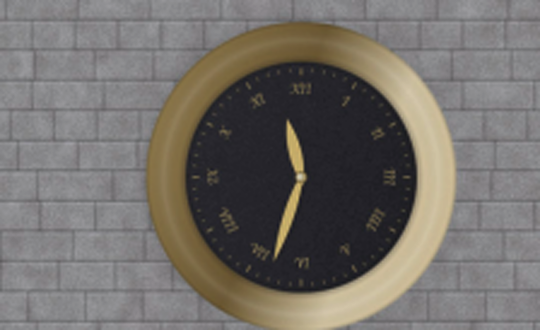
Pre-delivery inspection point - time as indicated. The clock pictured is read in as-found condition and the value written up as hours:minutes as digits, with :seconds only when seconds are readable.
11:33
